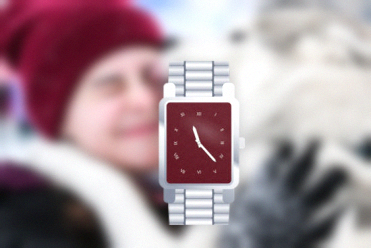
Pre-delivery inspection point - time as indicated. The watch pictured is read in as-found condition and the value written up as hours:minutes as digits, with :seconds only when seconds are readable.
11:23
